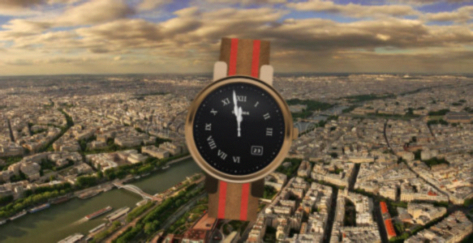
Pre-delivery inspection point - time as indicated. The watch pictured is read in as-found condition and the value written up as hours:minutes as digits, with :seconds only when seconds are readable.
11:58
